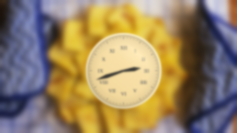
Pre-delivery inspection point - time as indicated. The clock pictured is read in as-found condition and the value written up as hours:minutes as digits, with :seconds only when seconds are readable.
2:42
